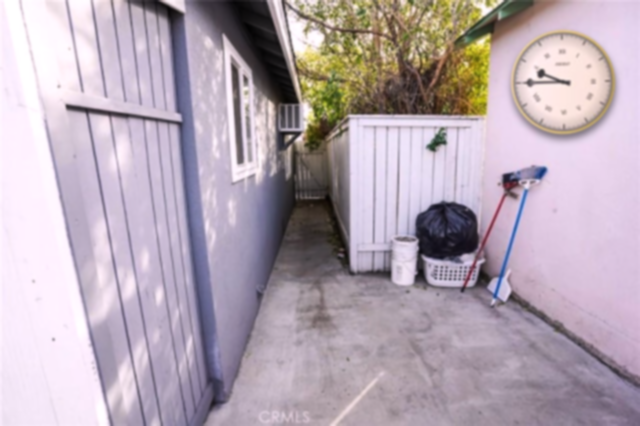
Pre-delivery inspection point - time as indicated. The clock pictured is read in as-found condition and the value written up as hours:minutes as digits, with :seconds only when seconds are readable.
9:45
